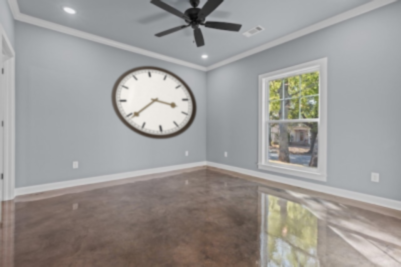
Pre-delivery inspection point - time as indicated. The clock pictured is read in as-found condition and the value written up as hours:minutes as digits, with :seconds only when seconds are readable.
3:39
